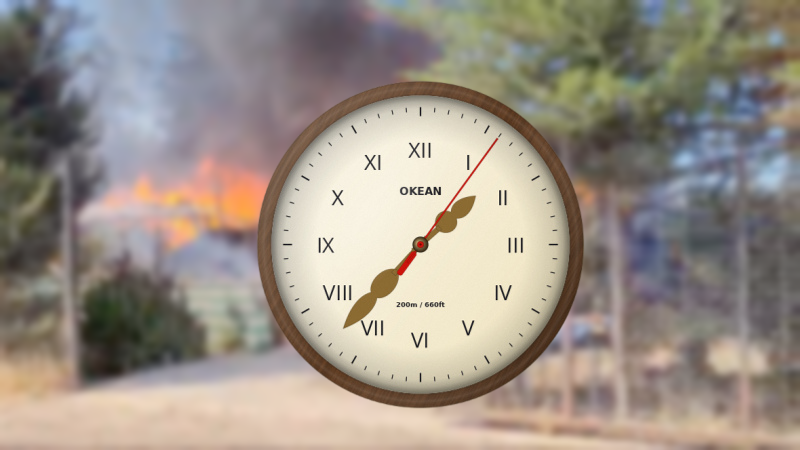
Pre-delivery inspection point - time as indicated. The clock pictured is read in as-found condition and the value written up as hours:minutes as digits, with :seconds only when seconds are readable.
1:37:06
